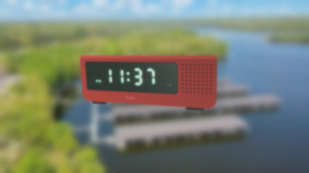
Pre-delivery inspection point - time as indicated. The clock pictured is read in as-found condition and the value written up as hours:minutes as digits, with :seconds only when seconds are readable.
11:37
